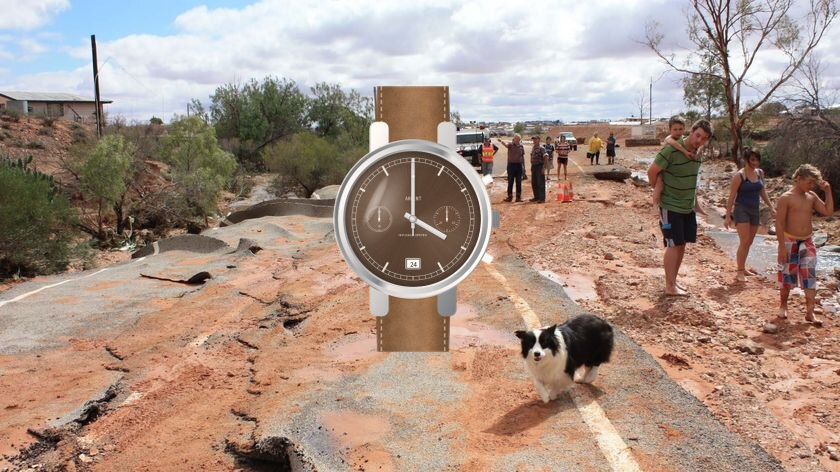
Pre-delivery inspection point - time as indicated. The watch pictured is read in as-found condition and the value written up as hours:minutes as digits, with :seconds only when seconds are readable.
4:00
